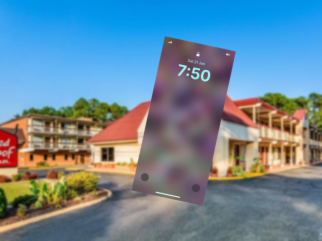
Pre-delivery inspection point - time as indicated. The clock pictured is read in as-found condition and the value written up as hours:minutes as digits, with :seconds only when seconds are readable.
7:50
